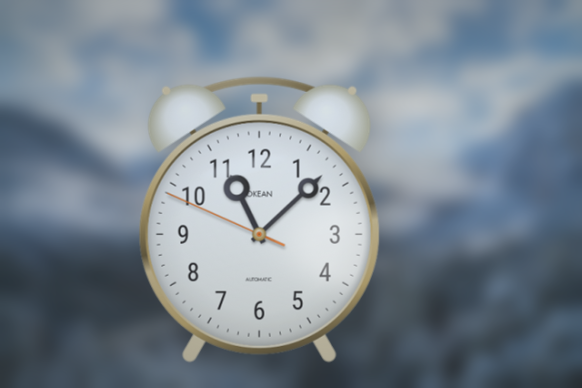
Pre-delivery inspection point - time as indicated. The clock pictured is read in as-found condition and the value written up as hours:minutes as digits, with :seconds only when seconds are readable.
11:07:49
